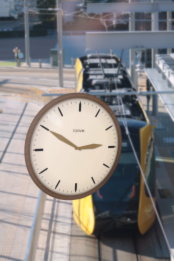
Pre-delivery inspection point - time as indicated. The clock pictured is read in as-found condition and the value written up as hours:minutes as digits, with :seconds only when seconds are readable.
2:50
